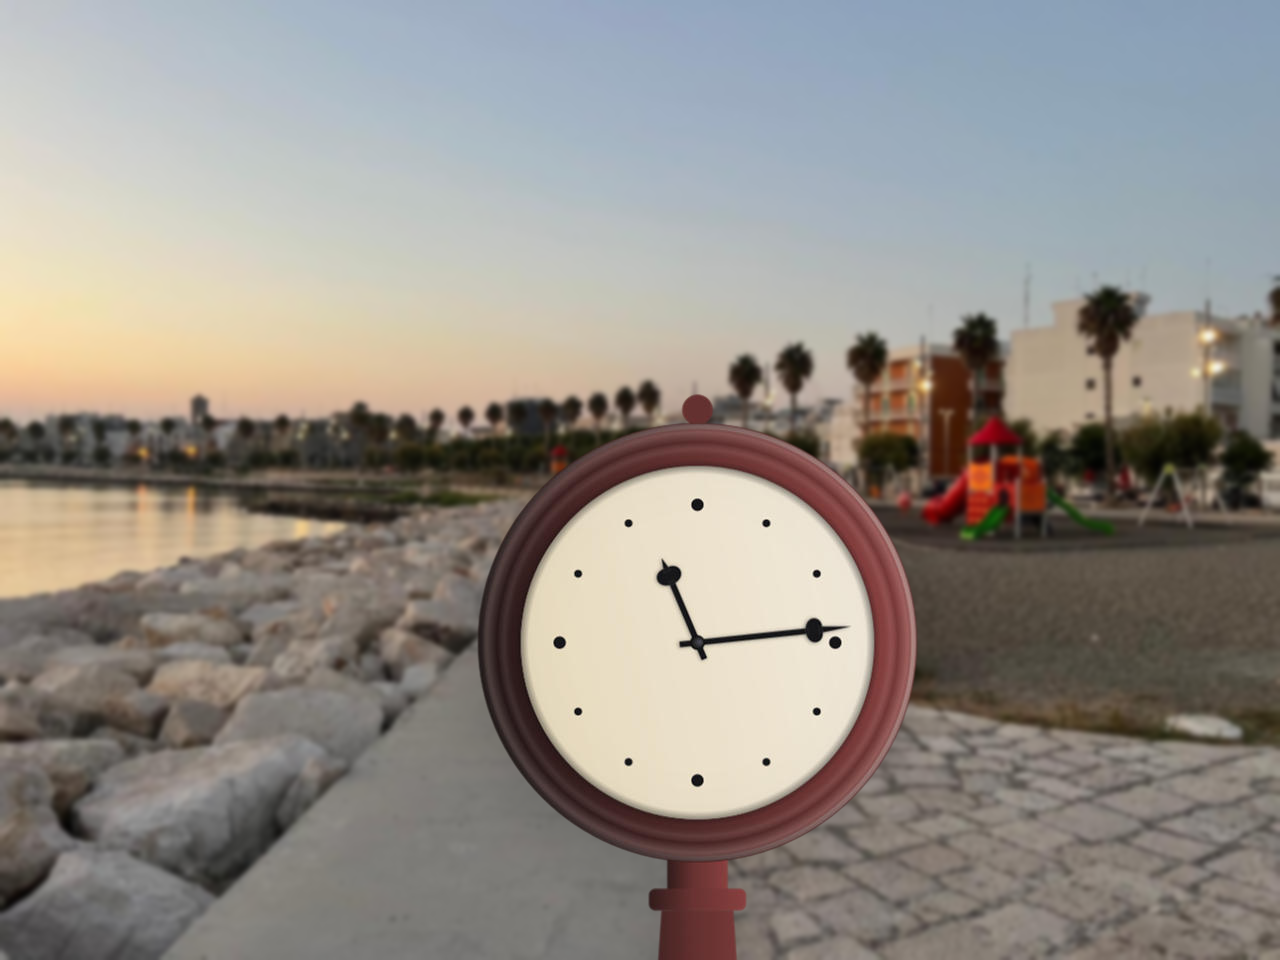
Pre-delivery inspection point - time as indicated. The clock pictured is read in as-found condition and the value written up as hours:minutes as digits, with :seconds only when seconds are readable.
11:14
